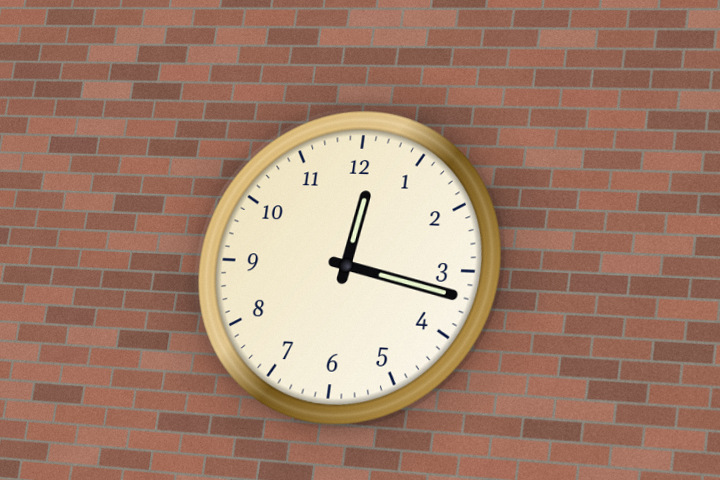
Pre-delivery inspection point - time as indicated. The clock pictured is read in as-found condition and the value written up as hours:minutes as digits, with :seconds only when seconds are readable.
12:17
